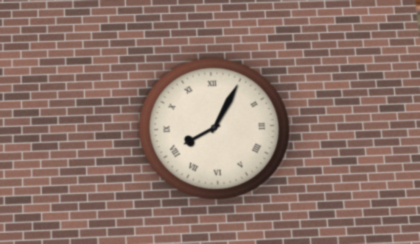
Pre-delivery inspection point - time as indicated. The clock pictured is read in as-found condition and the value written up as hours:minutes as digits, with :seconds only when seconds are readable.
8:05
